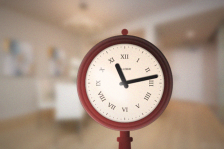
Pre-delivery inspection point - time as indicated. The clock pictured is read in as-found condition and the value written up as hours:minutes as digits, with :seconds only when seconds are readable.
11:13
